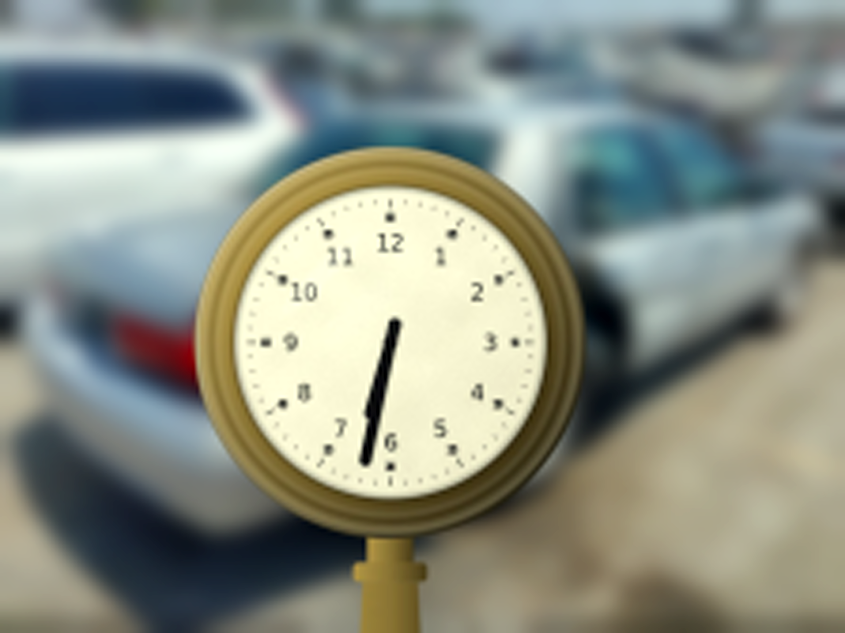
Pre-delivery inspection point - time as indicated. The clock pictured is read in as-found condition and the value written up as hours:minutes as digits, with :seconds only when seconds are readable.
6:32
